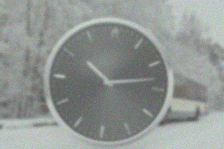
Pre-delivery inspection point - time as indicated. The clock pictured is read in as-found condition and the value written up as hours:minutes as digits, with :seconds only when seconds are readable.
10:13
